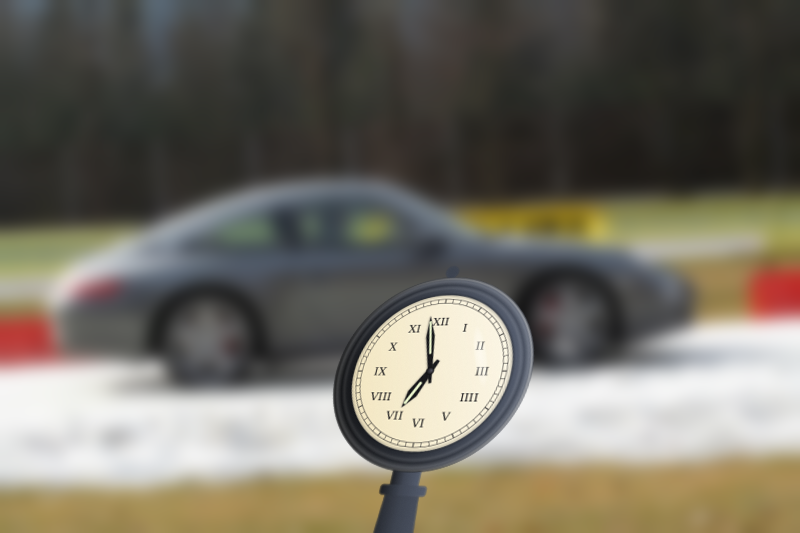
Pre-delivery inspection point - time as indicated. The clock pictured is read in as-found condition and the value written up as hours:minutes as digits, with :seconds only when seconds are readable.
6:58
